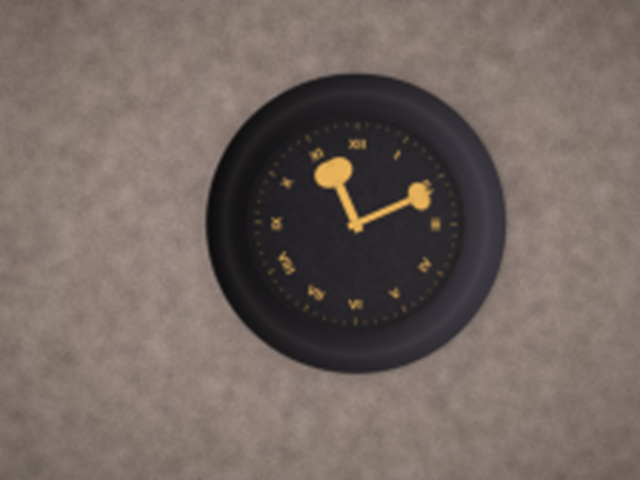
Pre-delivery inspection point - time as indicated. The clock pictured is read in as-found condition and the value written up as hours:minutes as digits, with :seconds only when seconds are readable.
11:11
